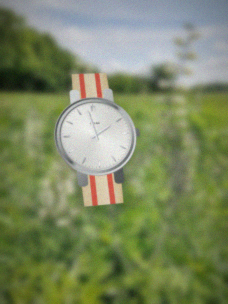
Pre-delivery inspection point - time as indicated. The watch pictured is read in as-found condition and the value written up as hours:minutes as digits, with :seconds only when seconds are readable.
1:58
